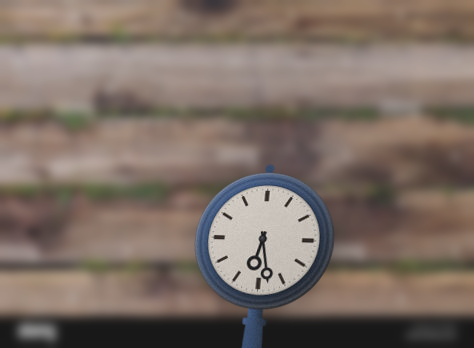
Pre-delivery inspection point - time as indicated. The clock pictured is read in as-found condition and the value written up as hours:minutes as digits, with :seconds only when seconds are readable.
6:28
